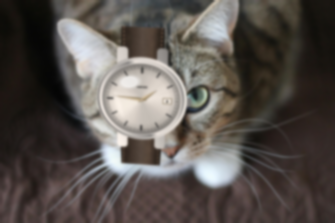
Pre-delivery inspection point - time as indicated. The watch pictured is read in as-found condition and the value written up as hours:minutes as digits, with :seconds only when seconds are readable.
1:46
